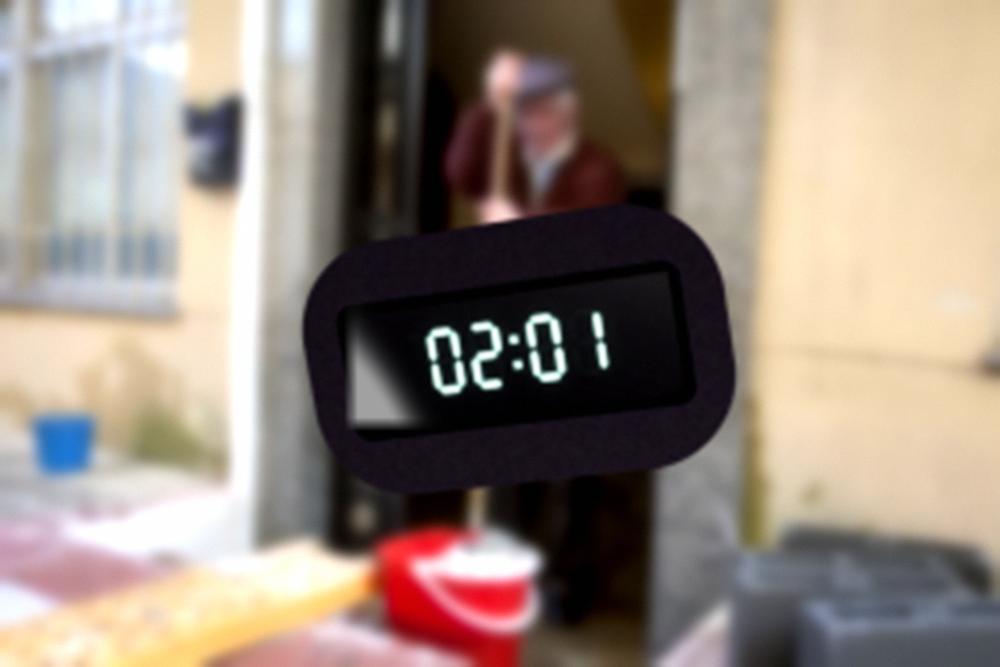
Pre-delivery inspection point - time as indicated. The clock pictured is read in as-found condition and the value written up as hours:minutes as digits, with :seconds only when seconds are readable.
2:01
